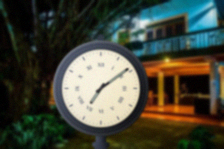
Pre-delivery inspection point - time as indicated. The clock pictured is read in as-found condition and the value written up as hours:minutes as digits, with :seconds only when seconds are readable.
7:09
